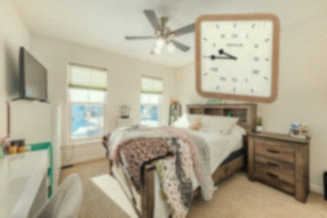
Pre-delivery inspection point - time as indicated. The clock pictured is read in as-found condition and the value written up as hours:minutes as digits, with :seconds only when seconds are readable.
9:45
